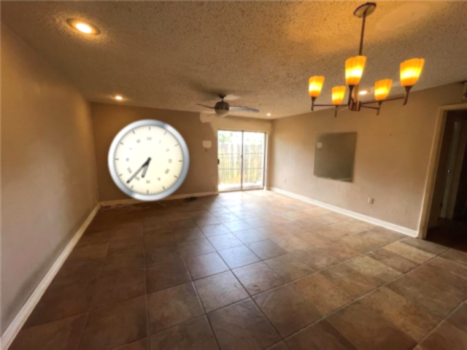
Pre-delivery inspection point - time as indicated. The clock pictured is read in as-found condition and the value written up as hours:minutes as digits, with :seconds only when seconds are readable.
6:37
